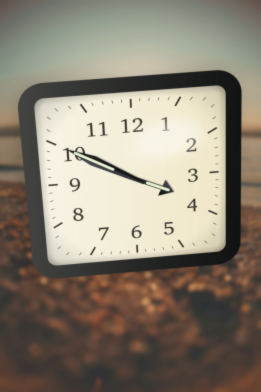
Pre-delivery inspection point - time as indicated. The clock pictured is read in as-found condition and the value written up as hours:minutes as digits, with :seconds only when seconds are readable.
3:50
